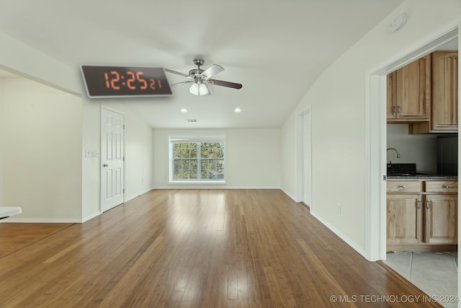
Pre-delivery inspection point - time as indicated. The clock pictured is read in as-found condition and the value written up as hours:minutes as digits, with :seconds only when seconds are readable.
12:25:21
